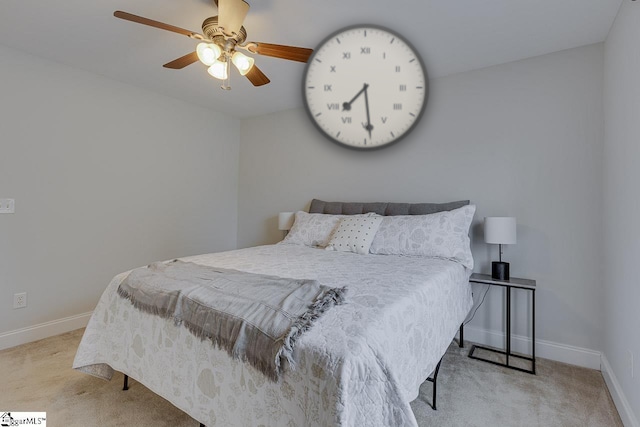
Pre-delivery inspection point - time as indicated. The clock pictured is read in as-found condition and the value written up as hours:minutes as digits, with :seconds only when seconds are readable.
7:29
